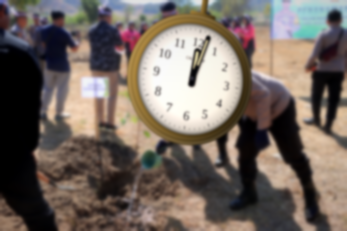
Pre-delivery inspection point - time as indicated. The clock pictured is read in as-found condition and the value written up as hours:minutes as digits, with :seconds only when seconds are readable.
12:02
